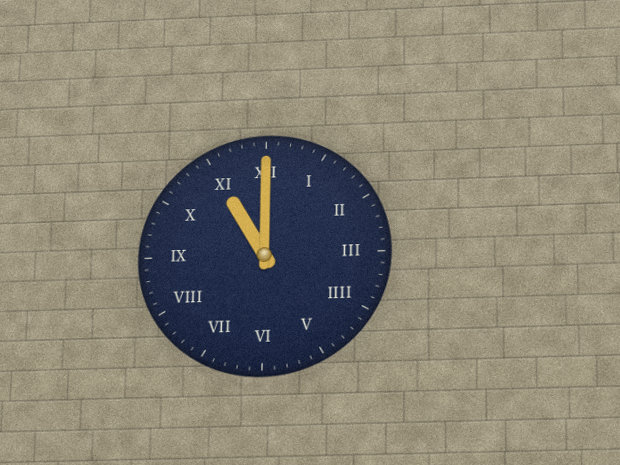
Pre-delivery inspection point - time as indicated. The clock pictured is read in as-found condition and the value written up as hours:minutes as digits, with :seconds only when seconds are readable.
11:00
